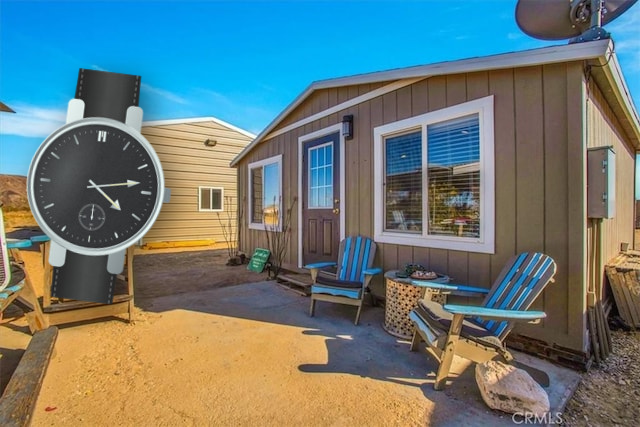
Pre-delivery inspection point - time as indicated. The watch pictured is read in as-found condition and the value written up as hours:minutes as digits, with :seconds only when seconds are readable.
4:13
